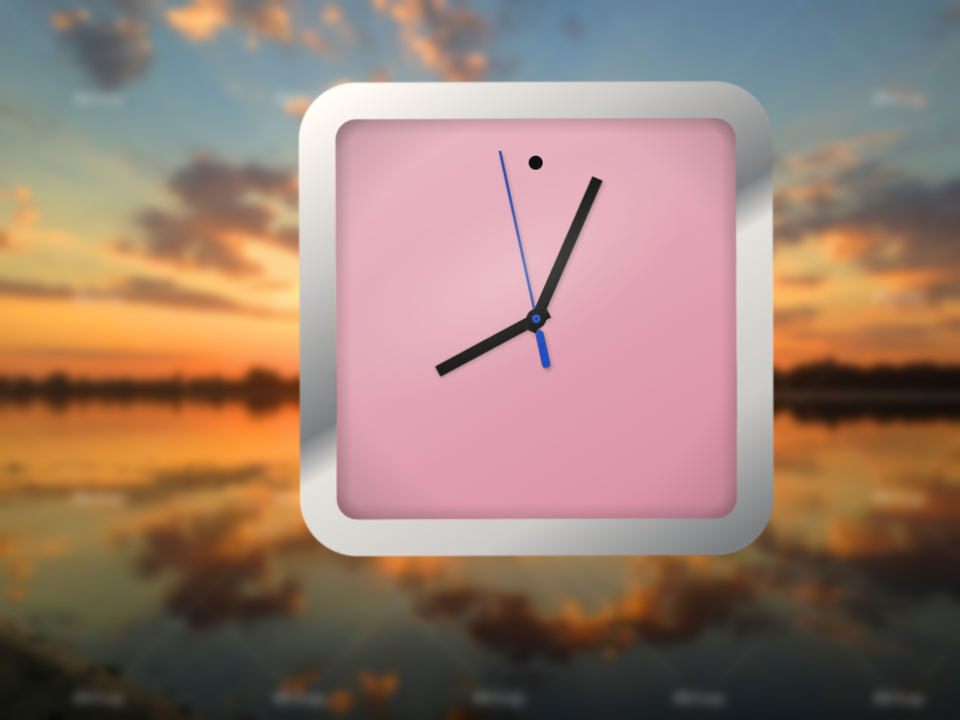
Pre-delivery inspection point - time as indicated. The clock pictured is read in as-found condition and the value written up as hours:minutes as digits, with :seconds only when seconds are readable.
8:03:58
